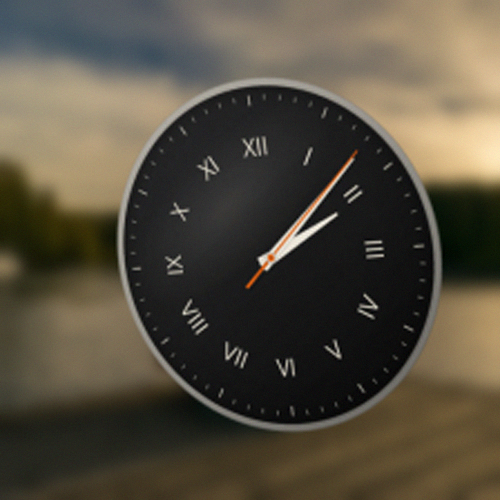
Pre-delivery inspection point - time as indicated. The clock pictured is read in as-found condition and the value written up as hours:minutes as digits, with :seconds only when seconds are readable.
2:08:08
